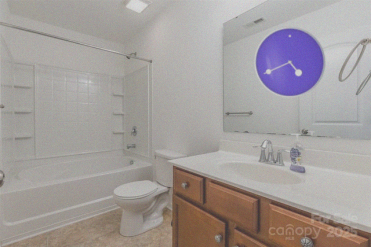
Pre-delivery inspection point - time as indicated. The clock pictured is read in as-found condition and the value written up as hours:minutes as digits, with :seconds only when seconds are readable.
4:41
